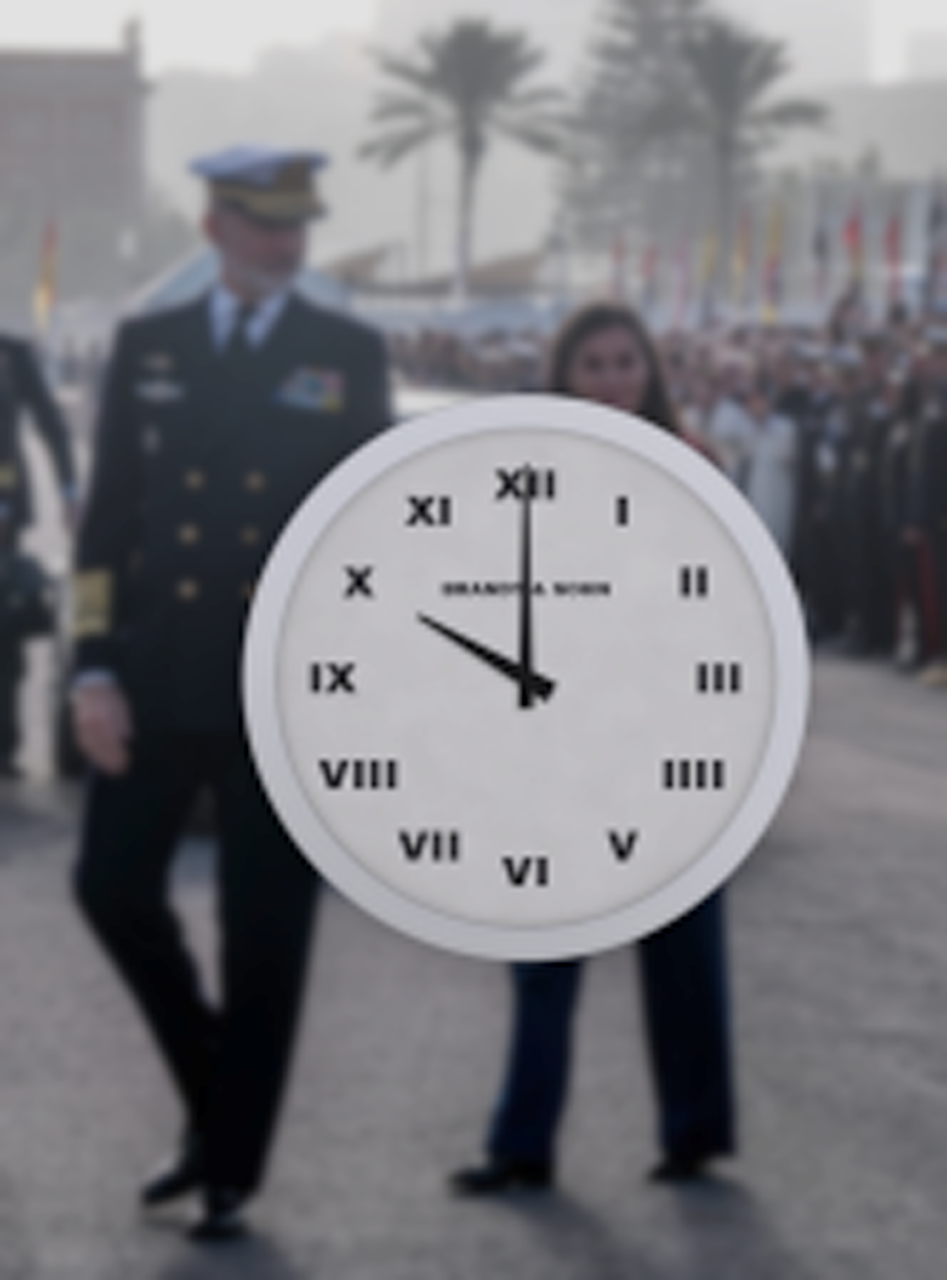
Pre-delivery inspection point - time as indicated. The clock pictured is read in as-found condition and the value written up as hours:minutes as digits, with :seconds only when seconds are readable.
10:00
